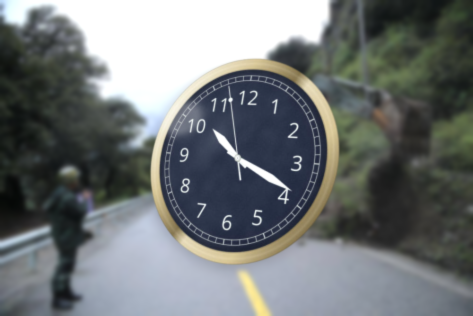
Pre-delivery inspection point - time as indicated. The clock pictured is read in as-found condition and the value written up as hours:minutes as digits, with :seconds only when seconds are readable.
10:18:57
